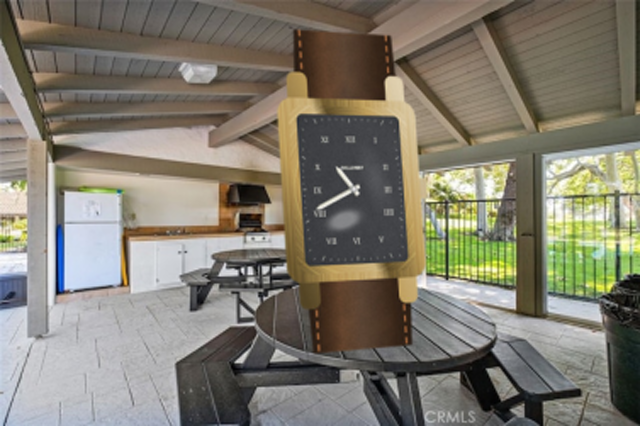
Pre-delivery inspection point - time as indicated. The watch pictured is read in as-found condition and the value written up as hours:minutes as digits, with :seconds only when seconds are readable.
10:41
